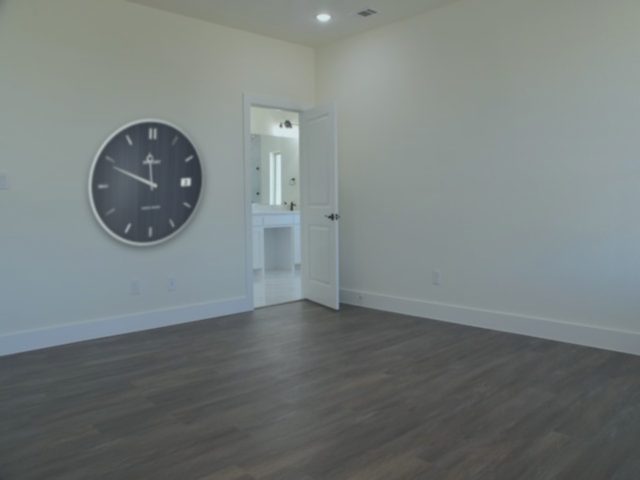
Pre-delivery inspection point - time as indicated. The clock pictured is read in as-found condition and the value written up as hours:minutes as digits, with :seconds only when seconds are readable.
11:49
